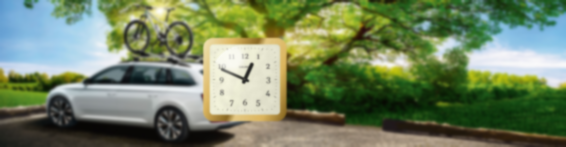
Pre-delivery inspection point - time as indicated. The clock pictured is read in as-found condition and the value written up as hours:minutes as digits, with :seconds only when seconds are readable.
12:49
